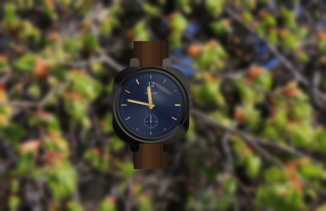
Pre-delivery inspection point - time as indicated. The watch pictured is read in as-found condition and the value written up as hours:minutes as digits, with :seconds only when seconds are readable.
11:47
